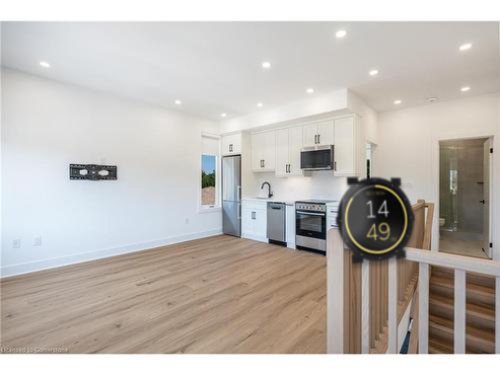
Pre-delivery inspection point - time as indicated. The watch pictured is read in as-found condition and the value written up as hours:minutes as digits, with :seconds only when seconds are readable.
14:49
